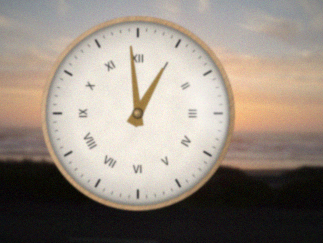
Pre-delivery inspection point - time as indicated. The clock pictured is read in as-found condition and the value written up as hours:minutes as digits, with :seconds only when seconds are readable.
12:59
